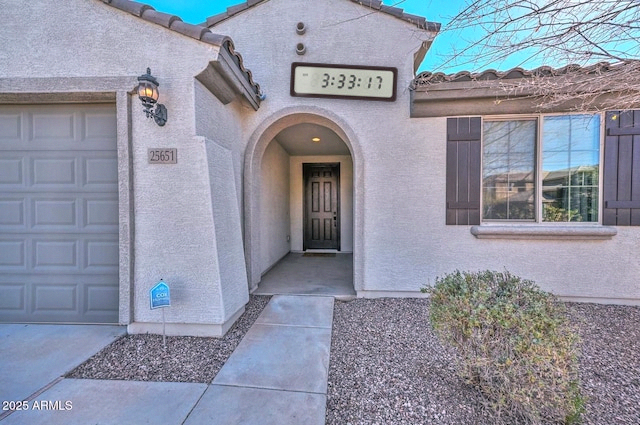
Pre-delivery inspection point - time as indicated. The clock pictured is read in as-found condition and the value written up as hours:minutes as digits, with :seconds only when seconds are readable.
3:33:17
